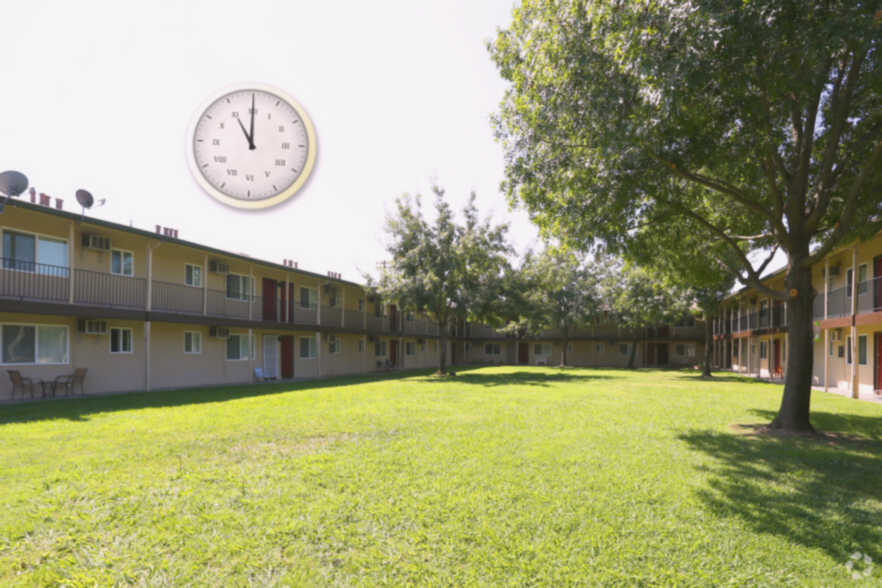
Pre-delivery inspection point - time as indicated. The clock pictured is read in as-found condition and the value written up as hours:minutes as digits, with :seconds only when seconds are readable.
11:00
